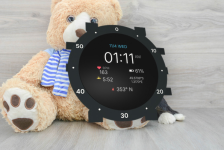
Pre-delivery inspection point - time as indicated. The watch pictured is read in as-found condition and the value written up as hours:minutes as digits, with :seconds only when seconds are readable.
1:11
